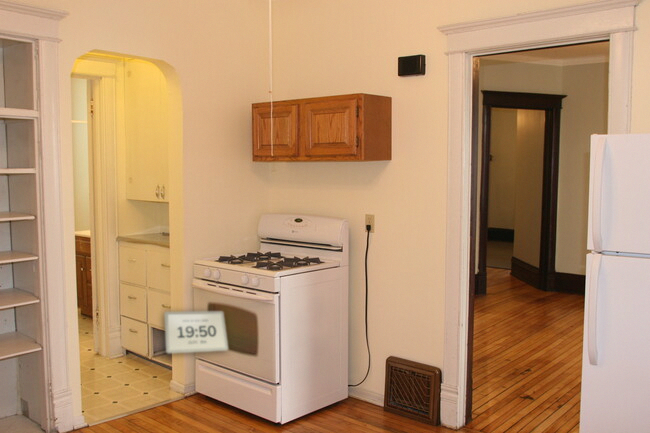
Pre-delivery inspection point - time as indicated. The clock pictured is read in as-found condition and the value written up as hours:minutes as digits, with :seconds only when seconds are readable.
19:50
